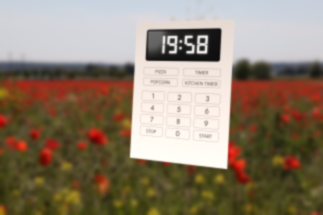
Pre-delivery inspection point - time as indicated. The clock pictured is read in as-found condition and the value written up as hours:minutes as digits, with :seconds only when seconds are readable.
19:58
